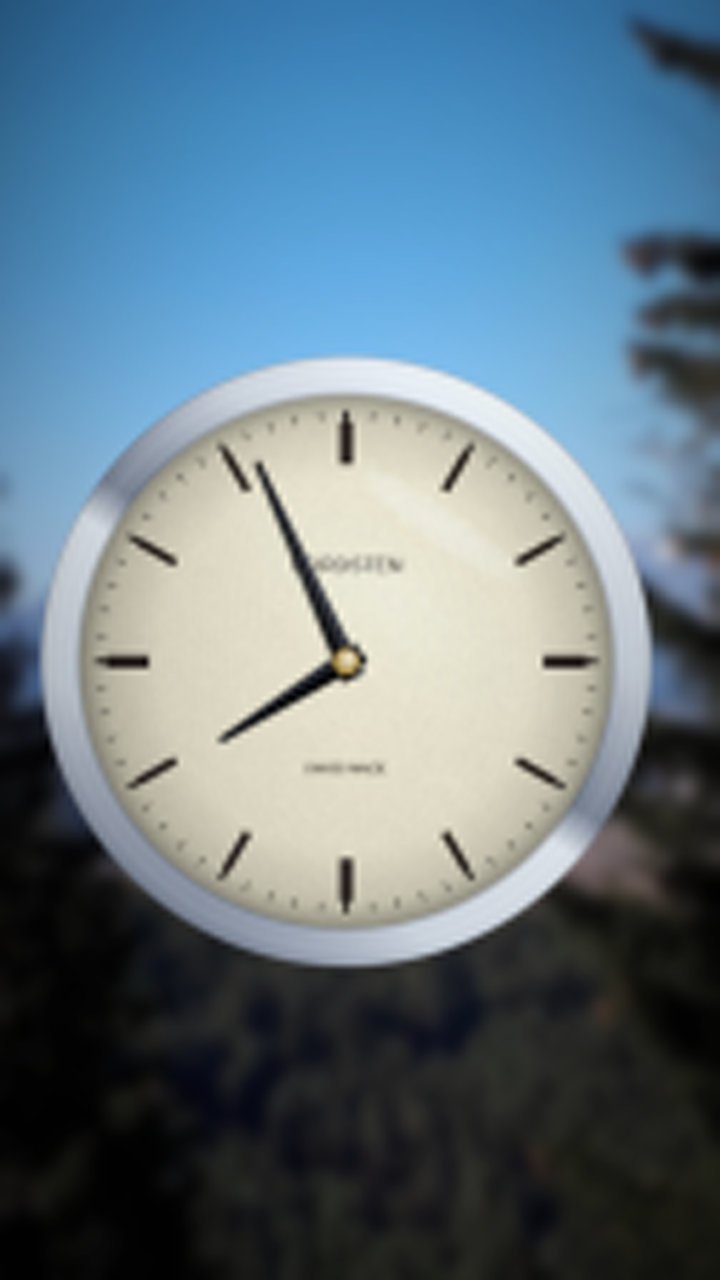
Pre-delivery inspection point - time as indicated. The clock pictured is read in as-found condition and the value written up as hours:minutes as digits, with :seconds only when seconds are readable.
7:56
